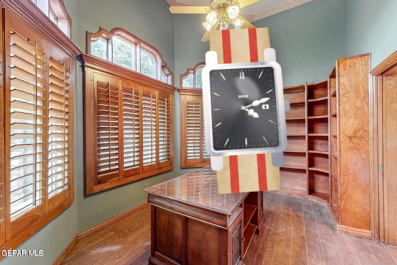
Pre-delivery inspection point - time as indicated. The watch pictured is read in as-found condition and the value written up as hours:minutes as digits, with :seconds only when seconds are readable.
4:12
